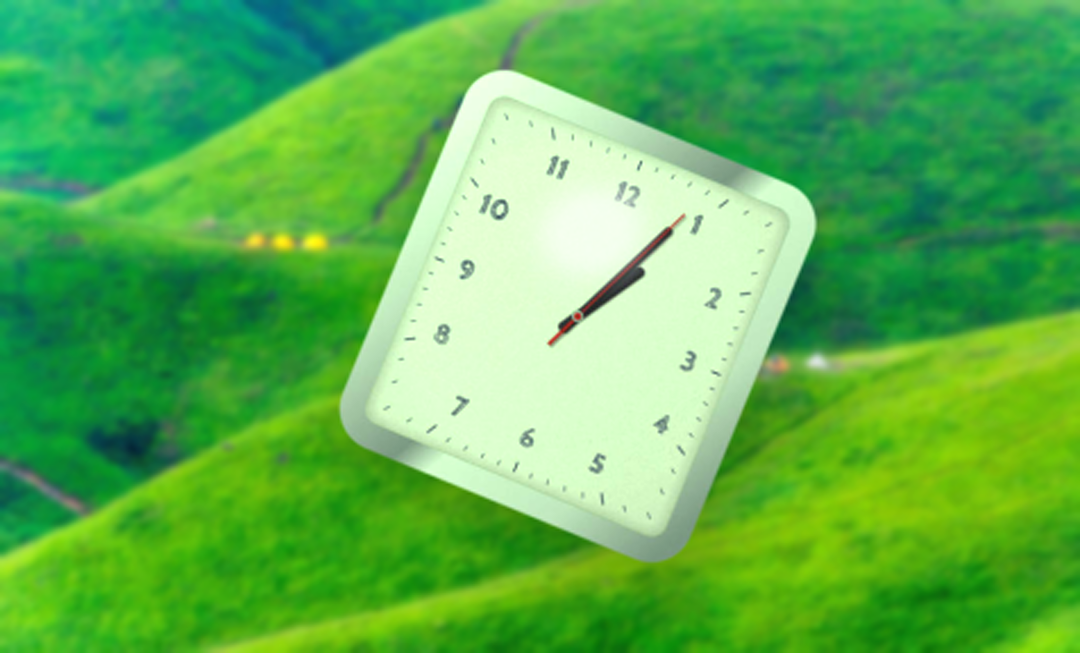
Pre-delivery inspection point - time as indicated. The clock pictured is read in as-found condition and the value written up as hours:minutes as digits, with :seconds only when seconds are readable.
1:04:04
